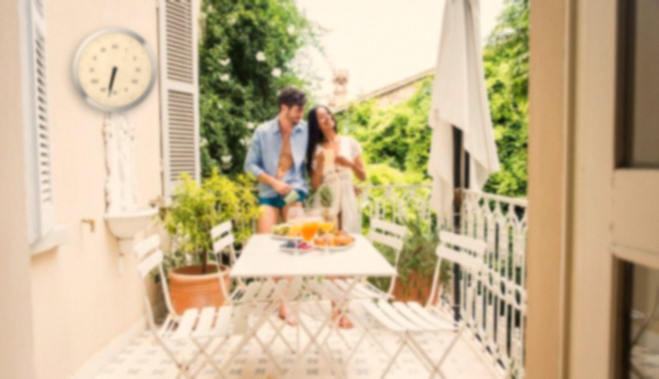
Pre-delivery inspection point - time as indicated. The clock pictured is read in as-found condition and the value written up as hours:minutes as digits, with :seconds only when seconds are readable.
6:32
